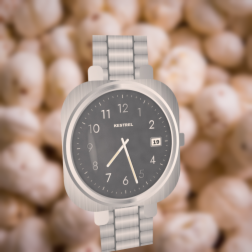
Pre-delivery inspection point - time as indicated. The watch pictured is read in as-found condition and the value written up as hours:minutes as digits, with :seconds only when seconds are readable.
7:27
